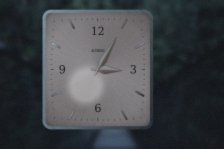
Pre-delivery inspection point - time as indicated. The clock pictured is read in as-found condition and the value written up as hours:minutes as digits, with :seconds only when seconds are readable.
3:05
